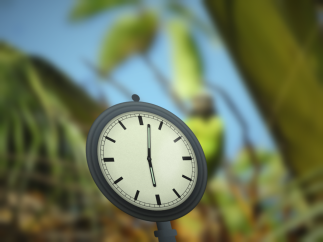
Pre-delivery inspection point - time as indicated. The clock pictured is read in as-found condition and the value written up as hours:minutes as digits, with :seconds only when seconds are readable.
6:02
